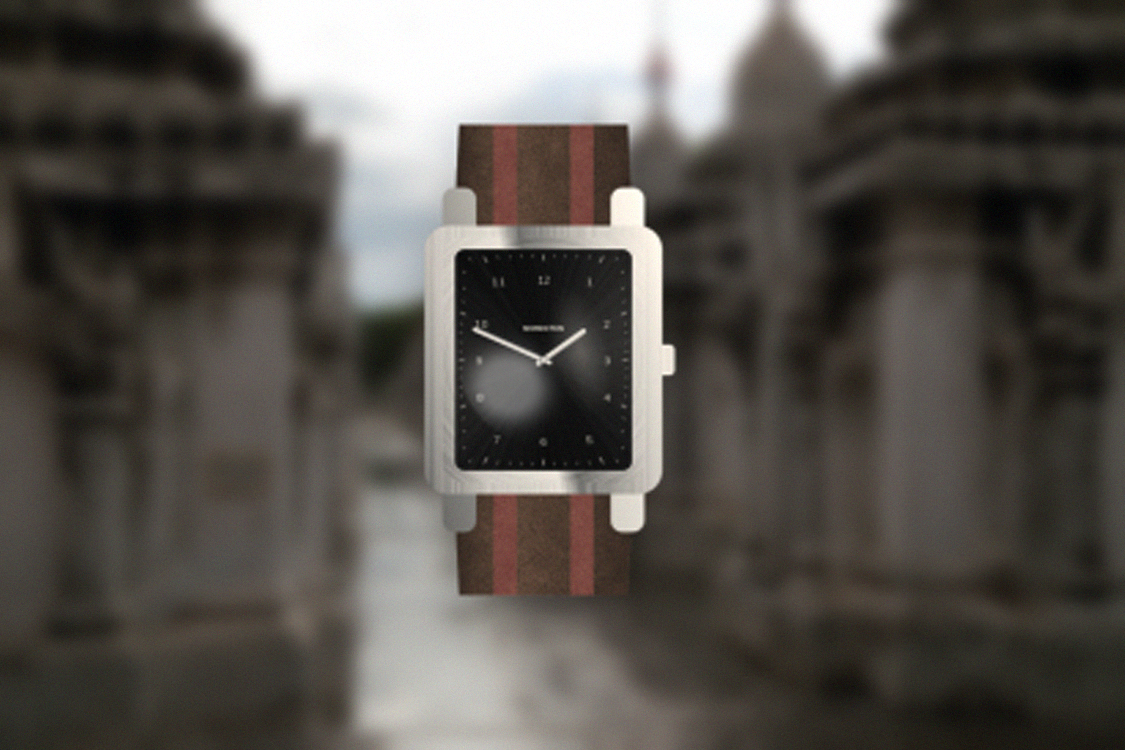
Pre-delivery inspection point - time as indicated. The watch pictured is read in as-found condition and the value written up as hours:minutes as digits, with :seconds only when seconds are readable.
1:49
